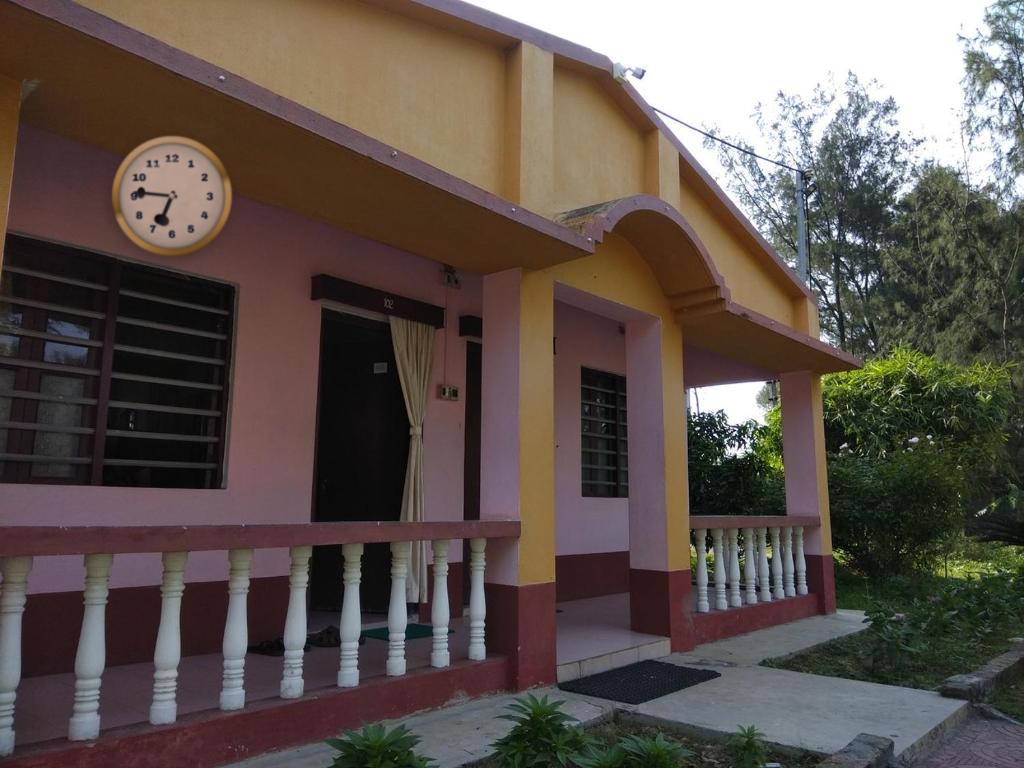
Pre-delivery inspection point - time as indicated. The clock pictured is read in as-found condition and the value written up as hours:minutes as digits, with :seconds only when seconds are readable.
6:46
